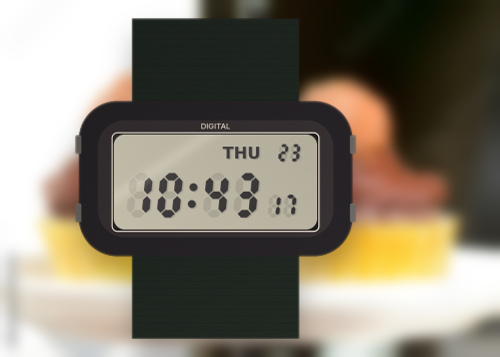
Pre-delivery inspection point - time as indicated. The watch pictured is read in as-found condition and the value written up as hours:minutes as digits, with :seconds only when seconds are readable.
10:43:17
